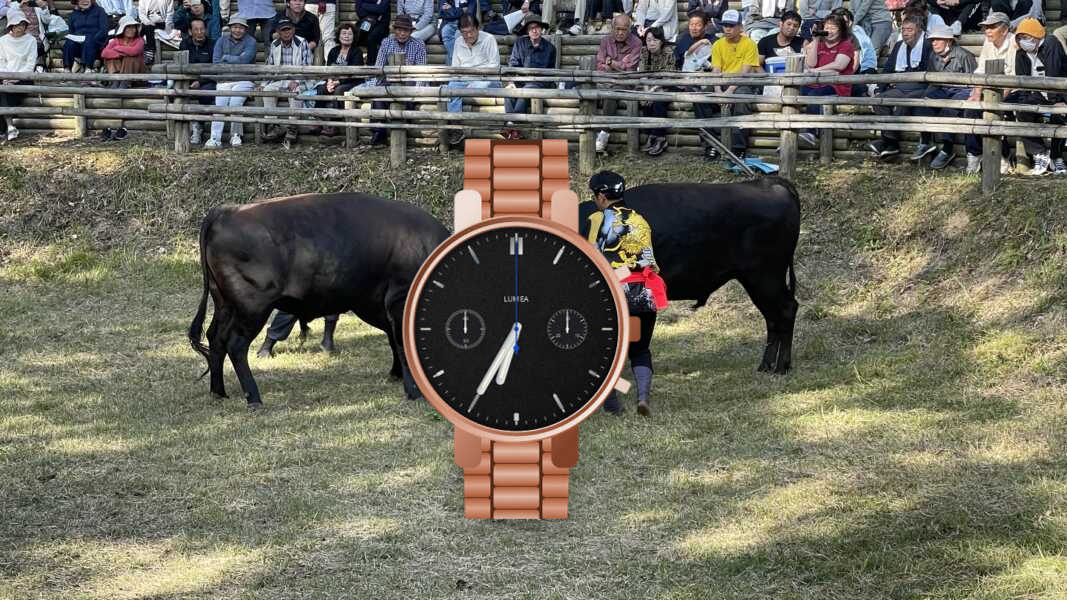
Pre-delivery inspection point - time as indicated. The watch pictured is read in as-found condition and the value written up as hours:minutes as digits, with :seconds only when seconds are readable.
6:35
